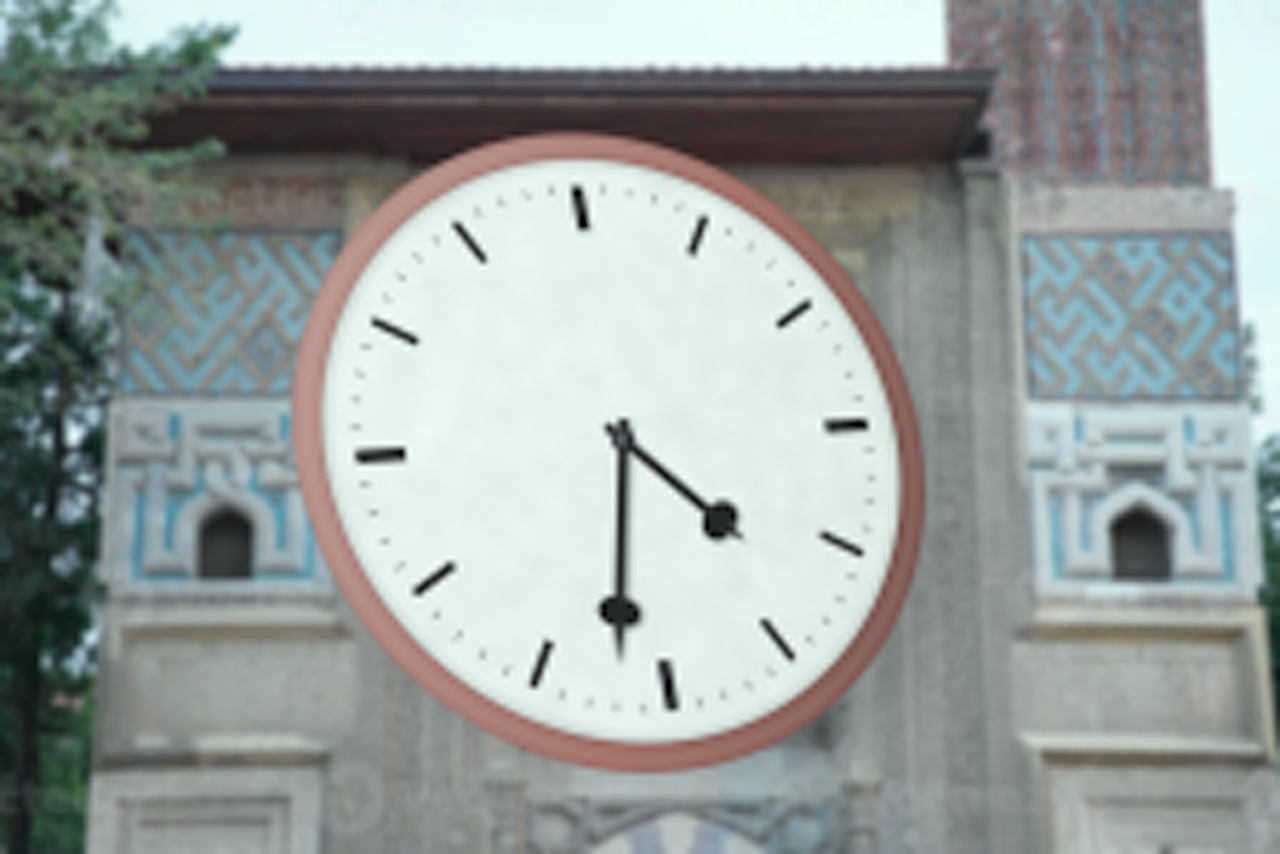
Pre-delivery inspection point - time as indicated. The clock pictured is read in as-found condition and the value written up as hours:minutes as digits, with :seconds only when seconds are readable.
4:32
